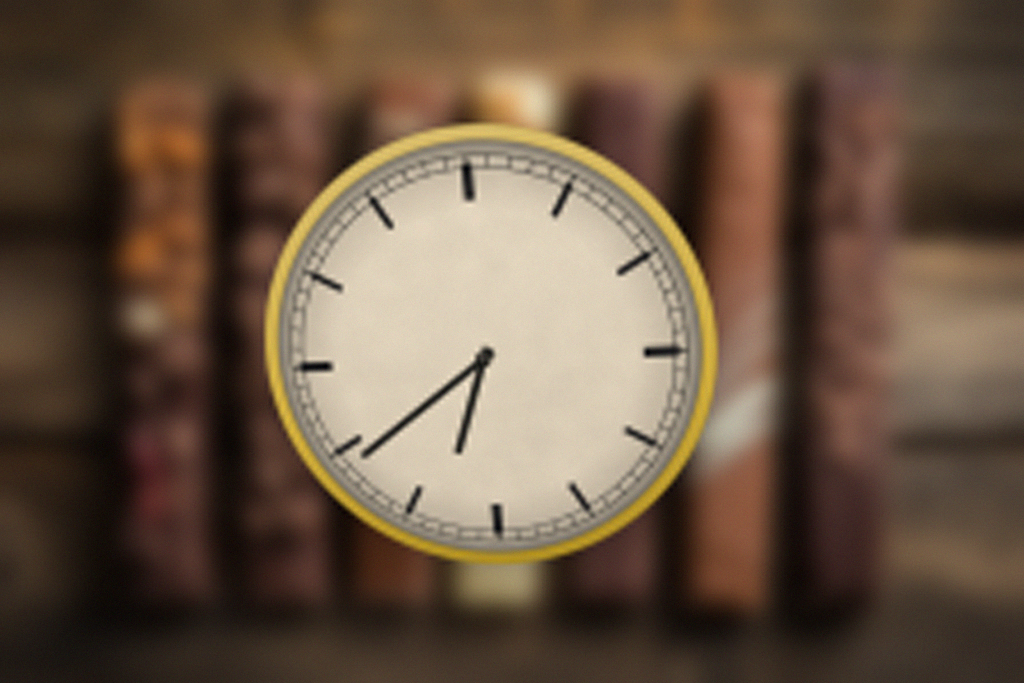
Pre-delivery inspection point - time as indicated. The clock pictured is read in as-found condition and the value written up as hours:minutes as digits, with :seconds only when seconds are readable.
6:39
